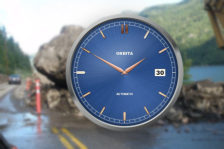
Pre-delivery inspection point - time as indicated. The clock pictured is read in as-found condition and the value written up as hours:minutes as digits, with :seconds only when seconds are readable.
1:50
